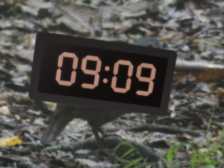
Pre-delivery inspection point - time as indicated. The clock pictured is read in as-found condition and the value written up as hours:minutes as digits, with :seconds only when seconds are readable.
9:09
